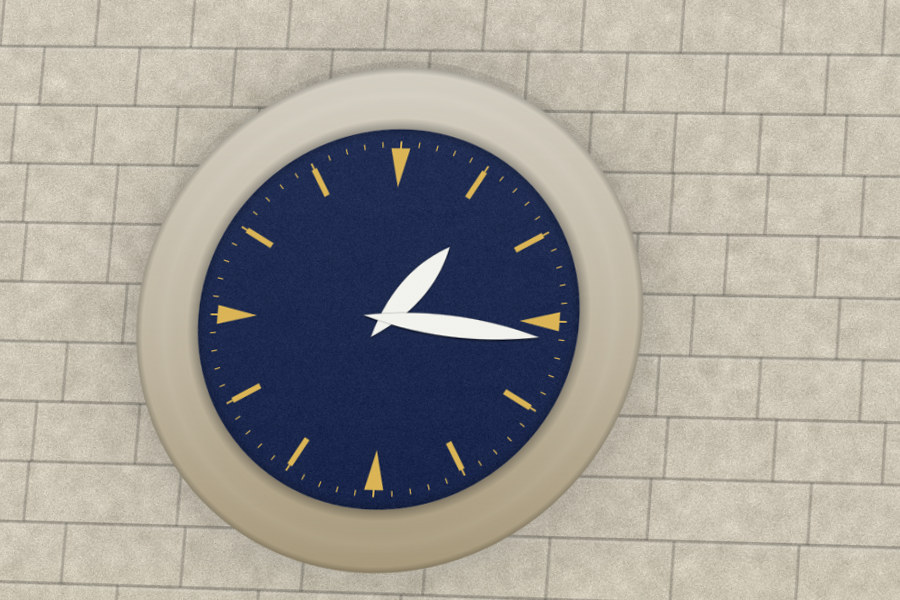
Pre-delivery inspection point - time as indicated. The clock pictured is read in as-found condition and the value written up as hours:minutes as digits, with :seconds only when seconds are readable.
1:16
